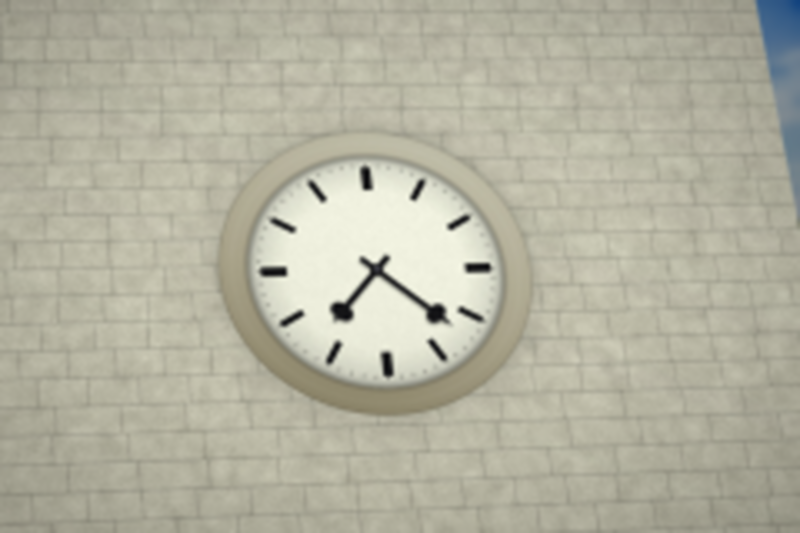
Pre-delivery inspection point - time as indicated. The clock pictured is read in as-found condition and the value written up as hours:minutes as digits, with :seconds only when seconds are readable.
7:22
